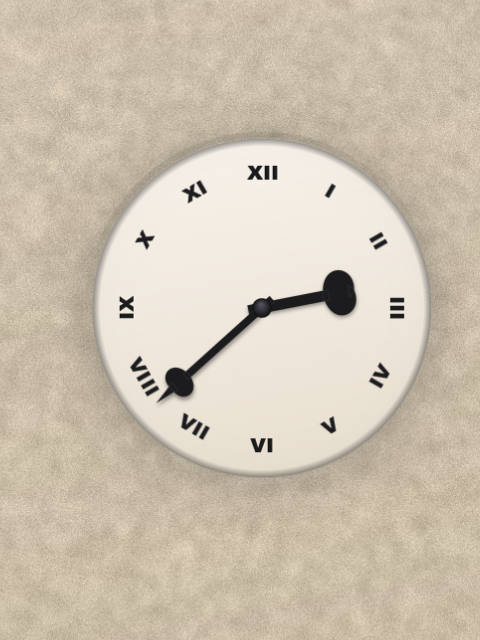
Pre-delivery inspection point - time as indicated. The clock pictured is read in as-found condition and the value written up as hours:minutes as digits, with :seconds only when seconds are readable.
2:38
